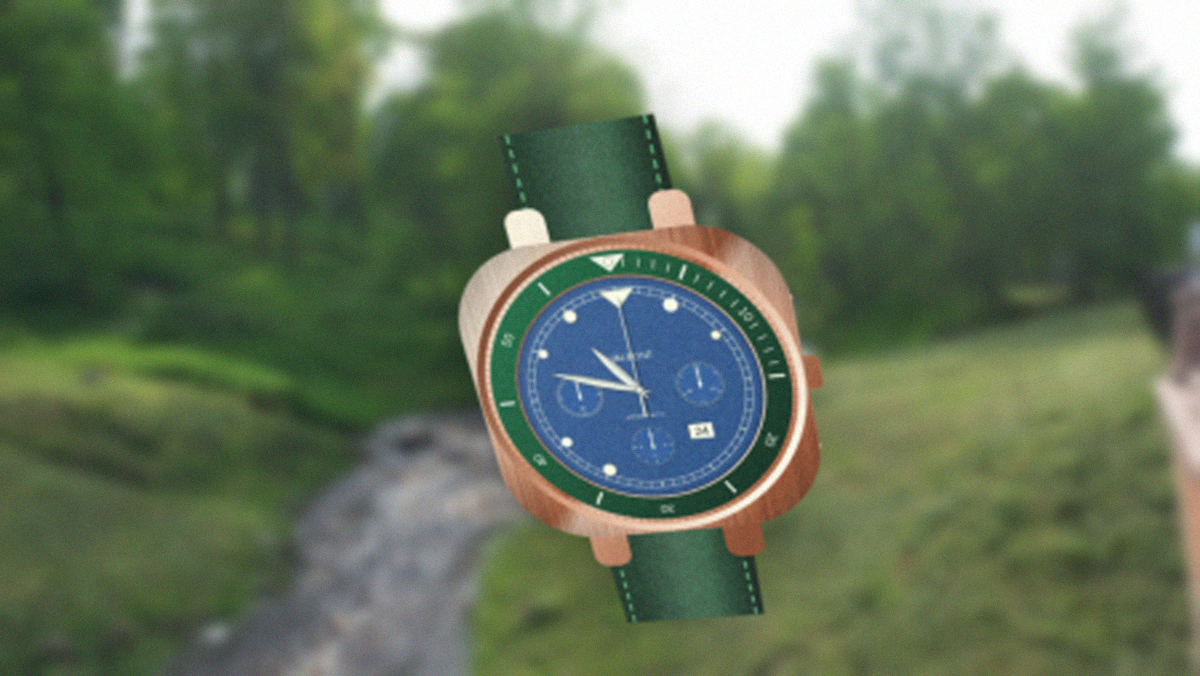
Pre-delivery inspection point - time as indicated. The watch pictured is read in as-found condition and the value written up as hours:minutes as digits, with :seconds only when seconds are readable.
10:48
